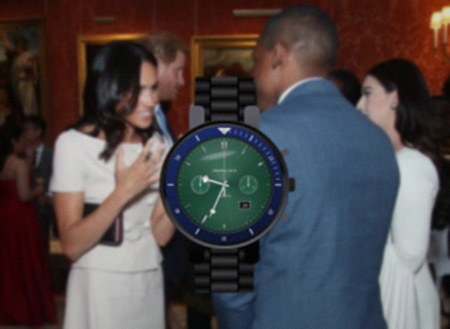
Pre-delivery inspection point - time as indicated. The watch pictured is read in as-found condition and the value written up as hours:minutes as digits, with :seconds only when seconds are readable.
9:34
